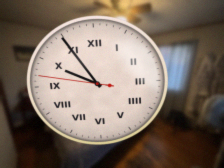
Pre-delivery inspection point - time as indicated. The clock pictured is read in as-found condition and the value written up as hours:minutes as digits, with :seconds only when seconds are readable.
9:54:47
